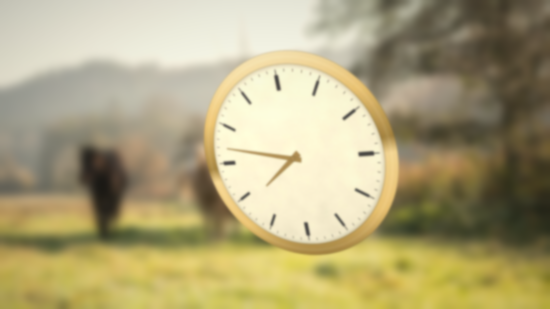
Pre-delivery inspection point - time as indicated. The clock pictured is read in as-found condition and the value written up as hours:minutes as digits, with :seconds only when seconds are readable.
7:47
